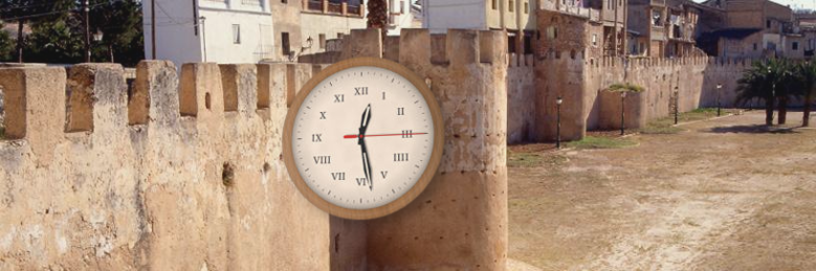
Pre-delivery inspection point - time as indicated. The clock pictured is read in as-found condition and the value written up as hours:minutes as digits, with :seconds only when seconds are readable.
12:28:15
